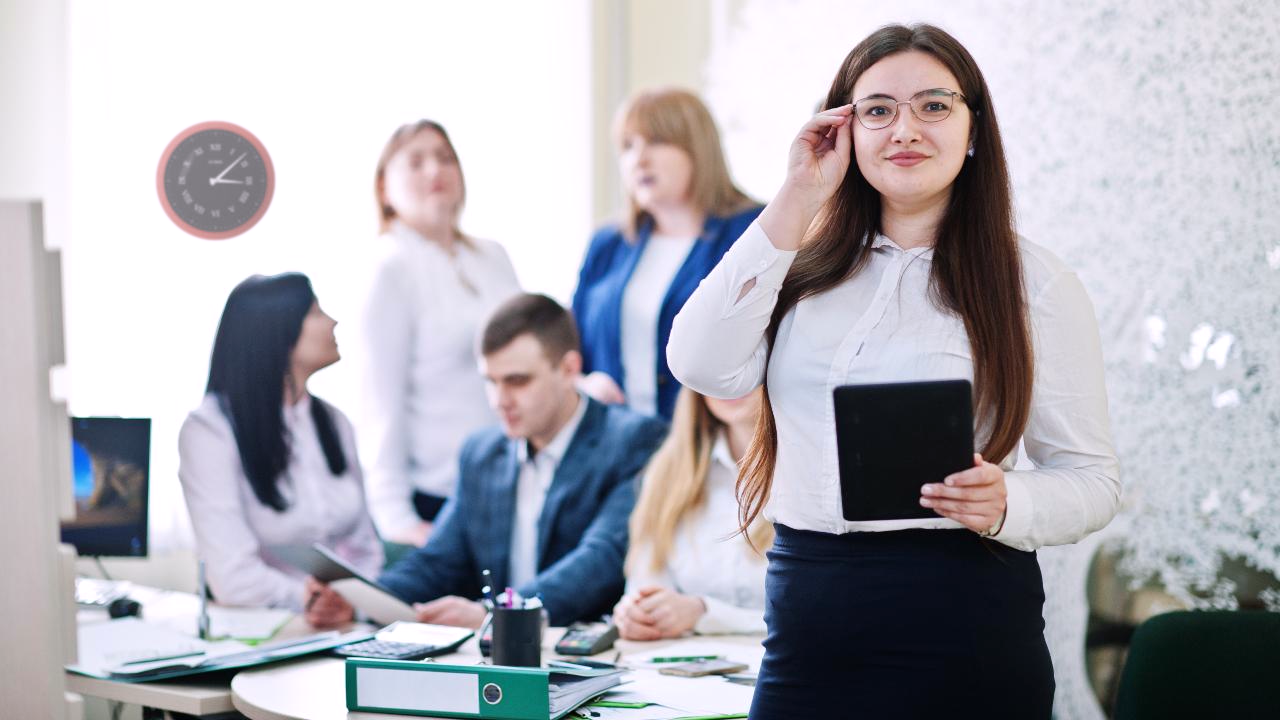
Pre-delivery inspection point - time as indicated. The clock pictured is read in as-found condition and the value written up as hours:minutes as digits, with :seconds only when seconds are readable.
3:08
